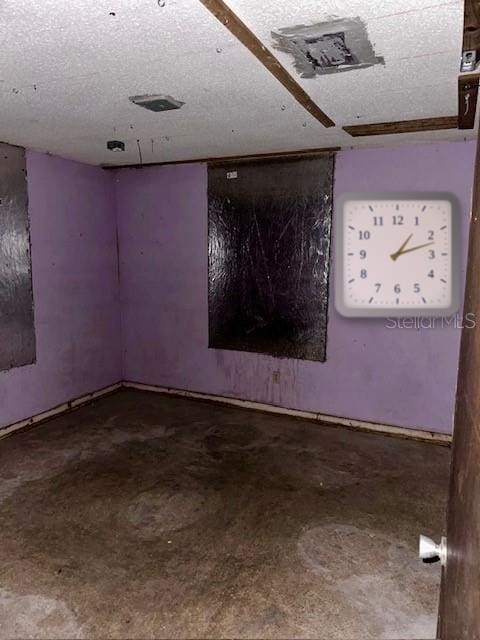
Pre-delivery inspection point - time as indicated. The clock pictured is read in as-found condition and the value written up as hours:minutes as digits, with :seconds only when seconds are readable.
1:12
